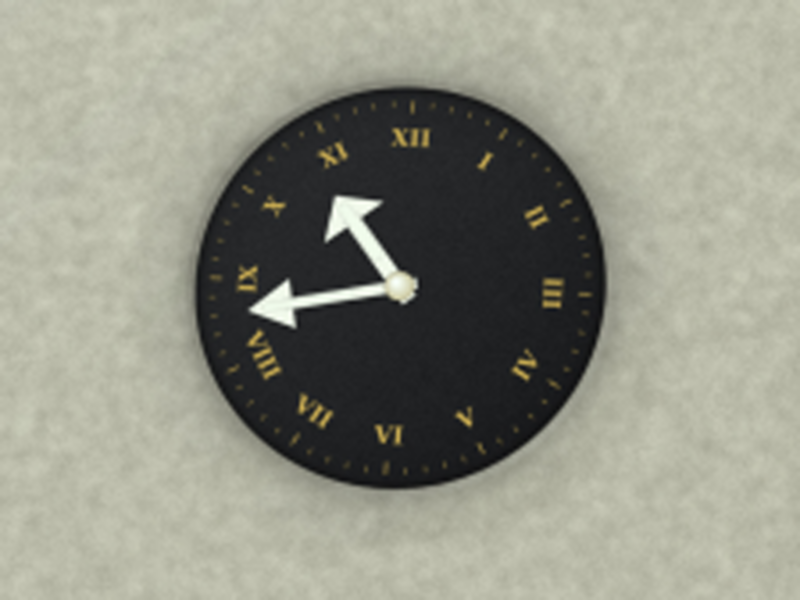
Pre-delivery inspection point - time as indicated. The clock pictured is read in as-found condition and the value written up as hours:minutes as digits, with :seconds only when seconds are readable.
10:43
